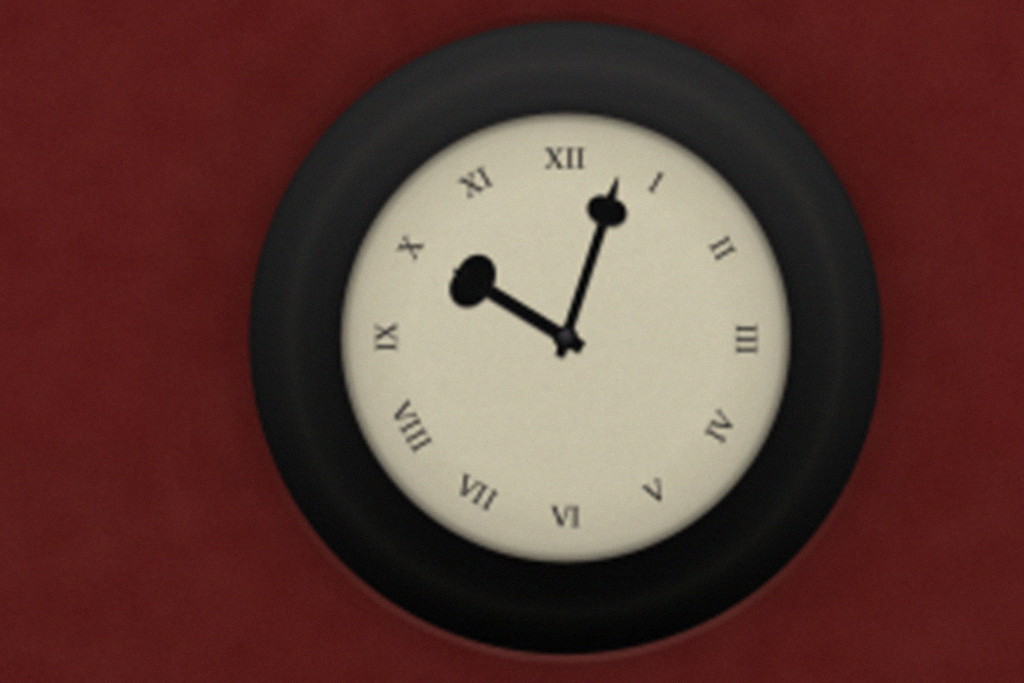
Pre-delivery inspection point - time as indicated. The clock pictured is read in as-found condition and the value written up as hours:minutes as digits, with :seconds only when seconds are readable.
10:03
